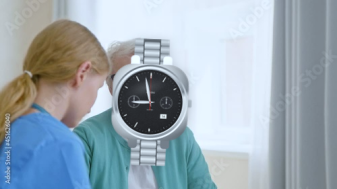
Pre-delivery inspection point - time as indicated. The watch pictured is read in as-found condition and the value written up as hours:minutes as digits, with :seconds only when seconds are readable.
8:58
